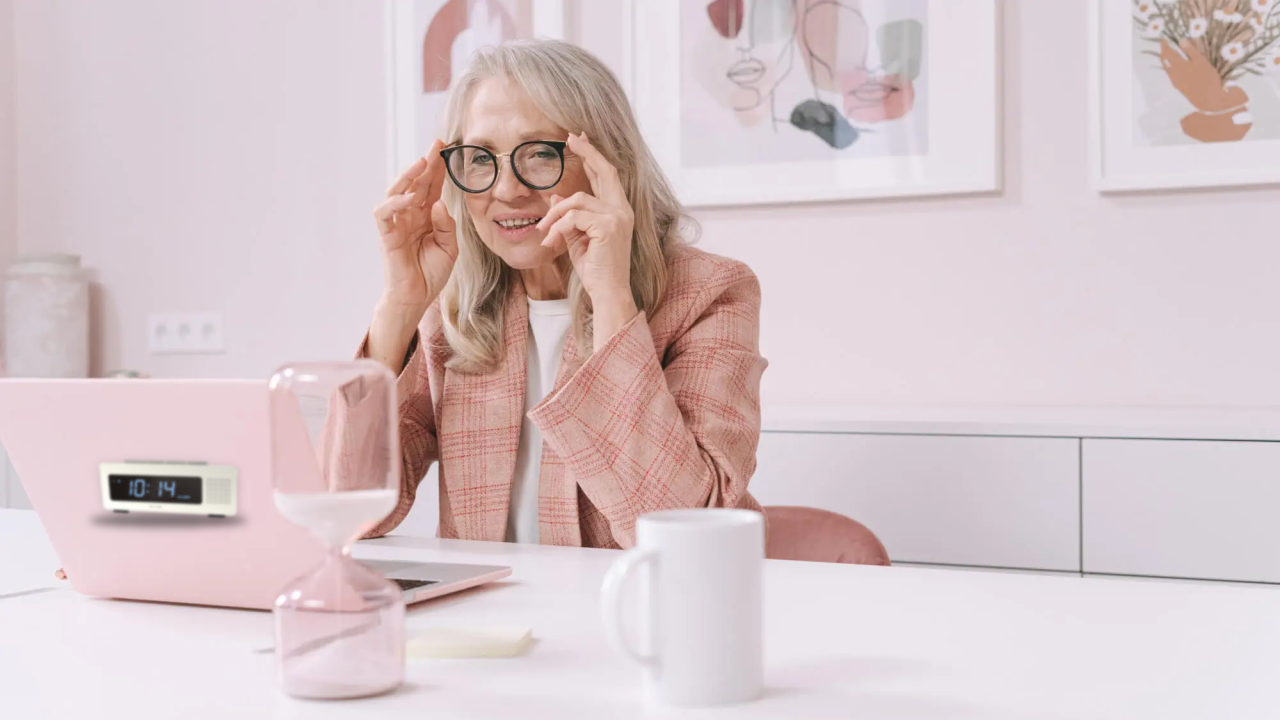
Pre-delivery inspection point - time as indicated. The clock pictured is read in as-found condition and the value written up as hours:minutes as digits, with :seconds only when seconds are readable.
10:14
